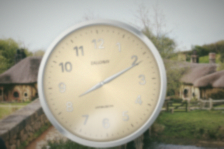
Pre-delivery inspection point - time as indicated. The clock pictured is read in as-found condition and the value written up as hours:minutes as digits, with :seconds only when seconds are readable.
8:11
